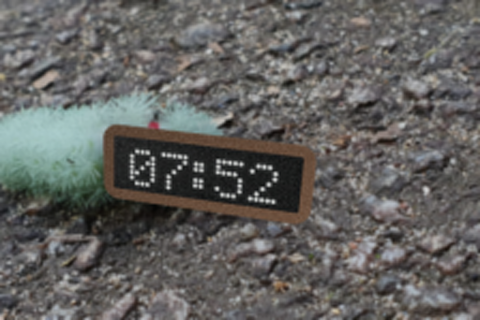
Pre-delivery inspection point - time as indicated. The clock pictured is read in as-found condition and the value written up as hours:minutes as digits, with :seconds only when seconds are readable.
7:52
